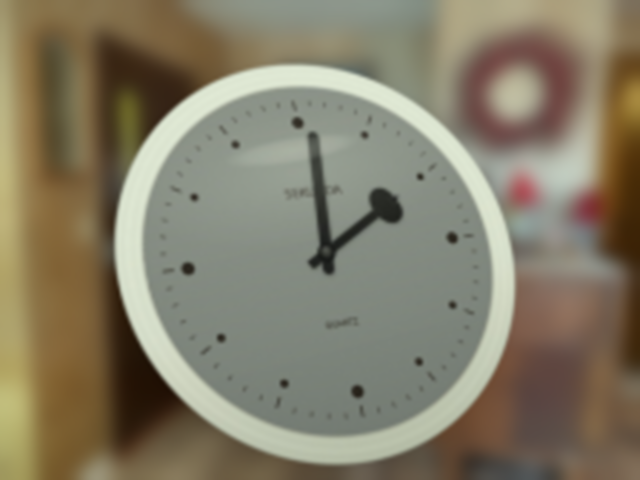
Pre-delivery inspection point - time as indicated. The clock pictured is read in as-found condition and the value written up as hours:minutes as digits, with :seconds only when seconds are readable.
2:01
